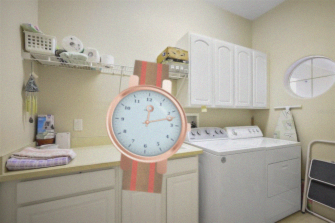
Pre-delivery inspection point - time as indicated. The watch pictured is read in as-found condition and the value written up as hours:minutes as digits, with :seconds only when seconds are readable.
12:12
